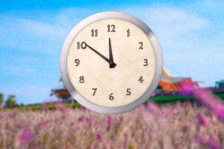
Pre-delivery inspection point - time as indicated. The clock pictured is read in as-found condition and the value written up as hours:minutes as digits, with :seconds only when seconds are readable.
11:51
